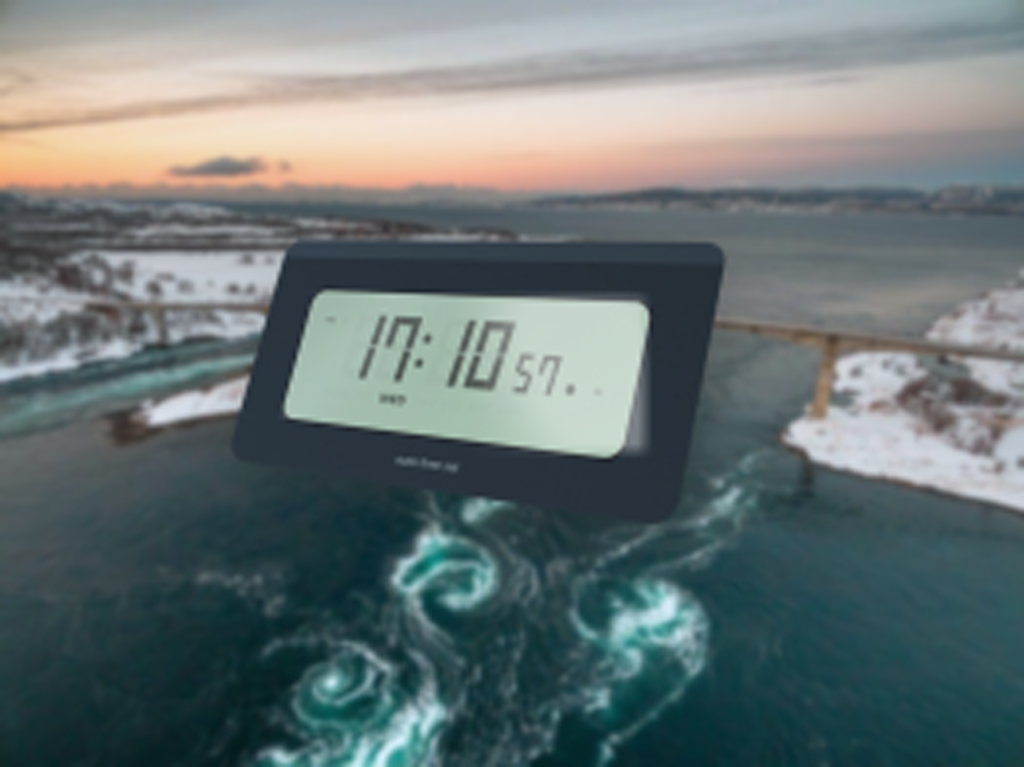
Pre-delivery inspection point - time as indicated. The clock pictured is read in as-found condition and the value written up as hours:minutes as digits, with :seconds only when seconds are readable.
17:10:57
